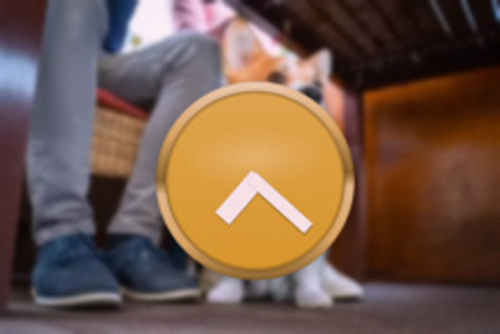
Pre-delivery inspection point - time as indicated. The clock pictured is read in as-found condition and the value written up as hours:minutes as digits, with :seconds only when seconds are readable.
7:22
